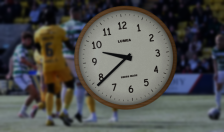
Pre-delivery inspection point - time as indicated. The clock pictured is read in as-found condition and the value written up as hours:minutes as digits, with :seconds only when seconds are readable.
9:39
